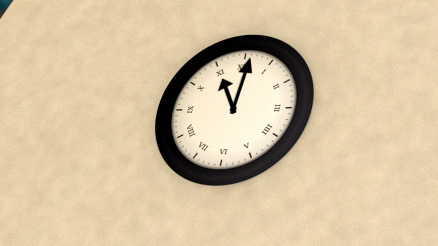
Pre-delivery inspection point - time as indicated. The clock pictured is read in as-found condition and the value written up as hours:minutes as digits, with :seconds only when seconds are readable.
11:01
